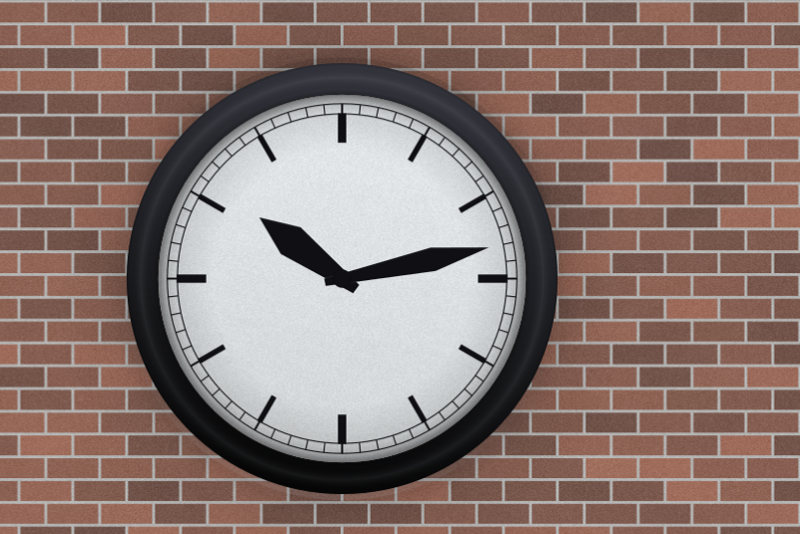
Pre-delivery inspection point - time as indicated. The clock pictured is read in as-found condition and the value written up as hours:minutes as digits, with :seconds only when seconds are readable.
10:13
